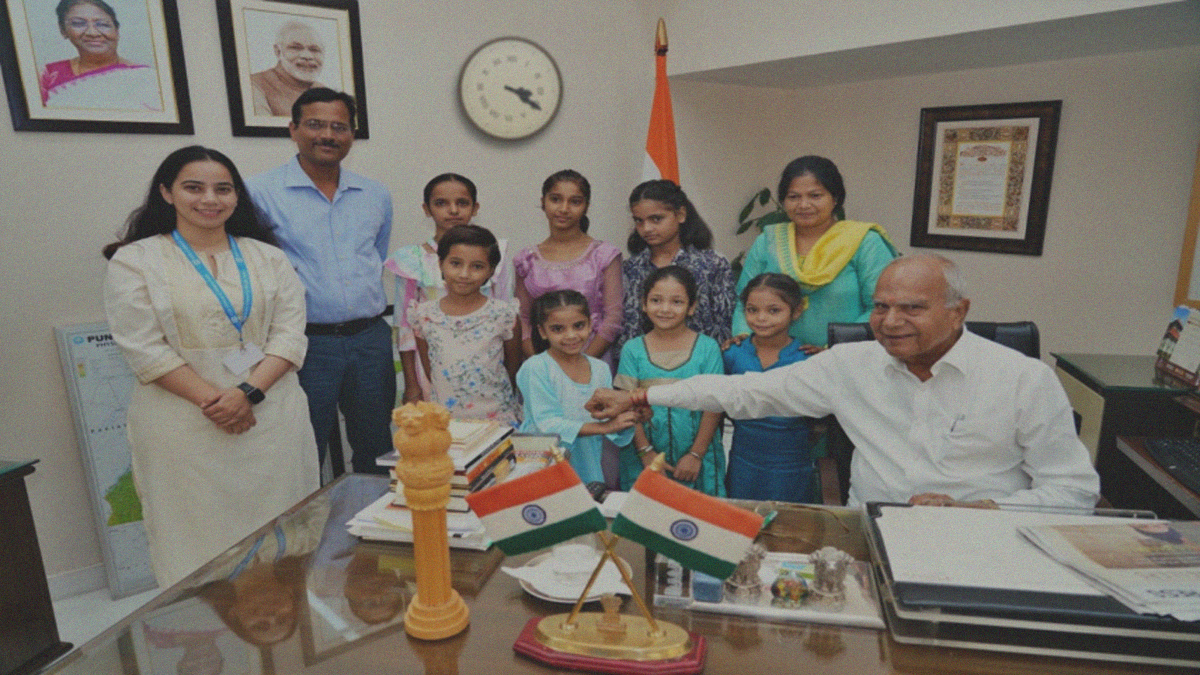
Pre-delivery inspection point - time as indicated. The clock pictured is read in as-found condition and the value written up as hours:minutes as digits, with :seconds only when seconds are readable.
3:20
